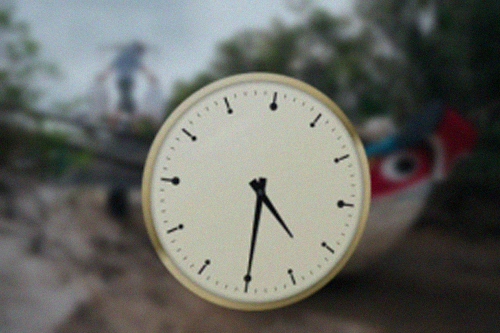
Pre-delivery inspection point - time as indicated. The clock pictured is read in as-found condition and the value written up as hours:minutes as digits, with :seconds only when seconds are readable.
4:30
